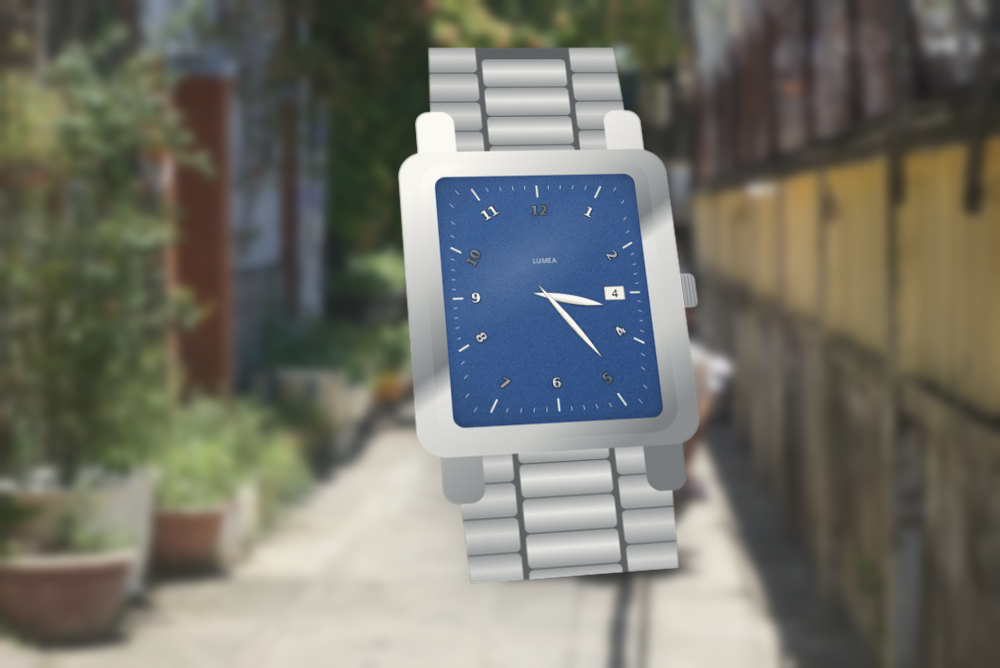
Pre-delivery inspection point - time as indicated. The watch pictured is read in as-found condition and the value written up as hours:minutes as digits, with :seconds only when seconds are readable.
3:24
